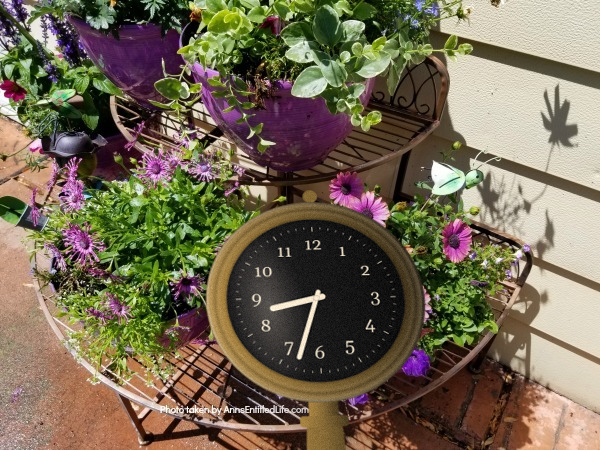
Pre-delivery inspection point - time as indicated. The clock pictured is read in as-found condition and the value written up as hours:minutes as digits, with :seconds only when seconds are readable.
8:33
